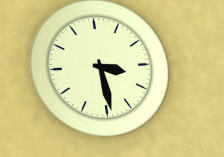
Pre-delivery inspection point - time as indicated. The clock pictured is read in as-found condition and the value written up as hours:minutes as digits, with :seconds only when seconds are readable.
3:29
